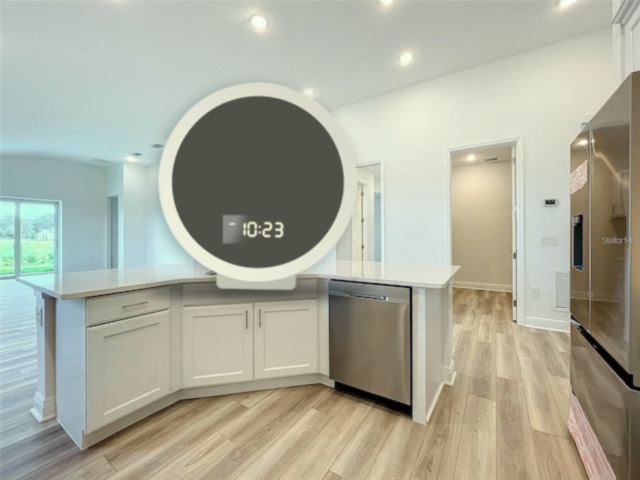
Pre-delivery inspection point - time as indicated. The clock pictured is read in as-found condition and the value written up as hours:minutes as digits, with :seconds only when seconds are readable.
10:23
